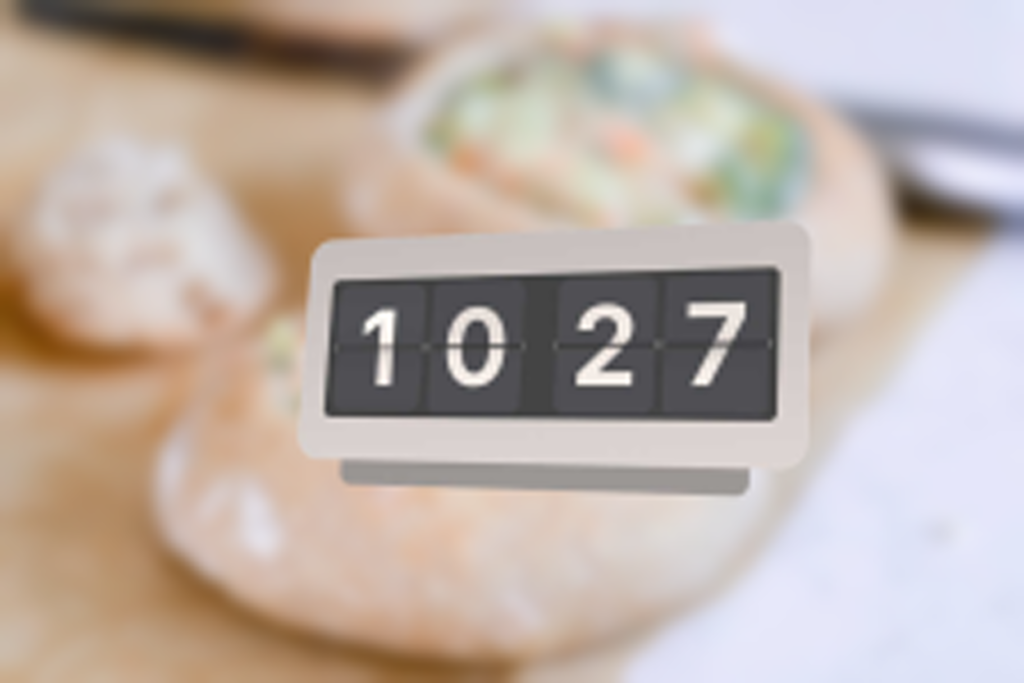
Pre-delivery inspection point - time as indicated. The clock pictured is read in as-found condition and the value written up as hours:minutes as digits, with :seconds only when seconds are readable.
10:27
